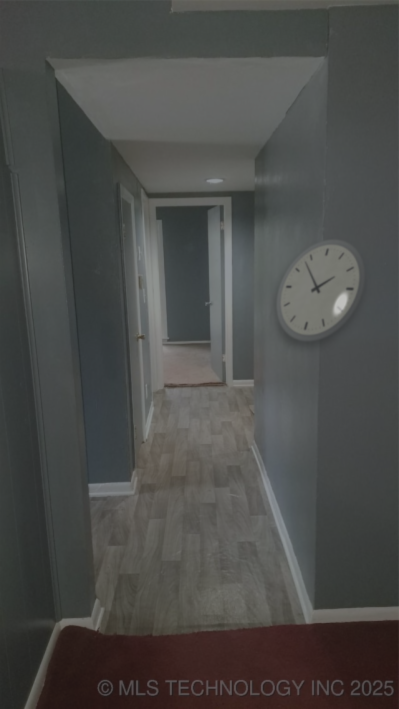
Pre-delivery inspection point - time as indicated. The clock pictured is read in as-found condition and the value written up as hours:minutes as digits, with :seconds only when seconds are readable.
1:53
